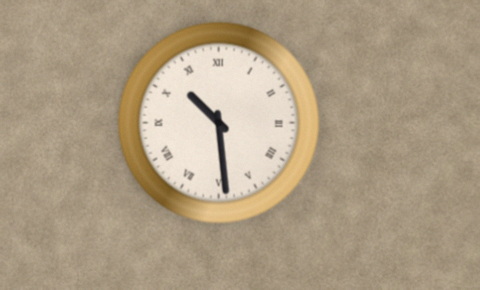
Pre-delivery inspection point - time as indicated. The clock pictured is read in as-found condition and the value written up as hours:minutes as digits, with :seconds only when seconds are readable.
10:29
